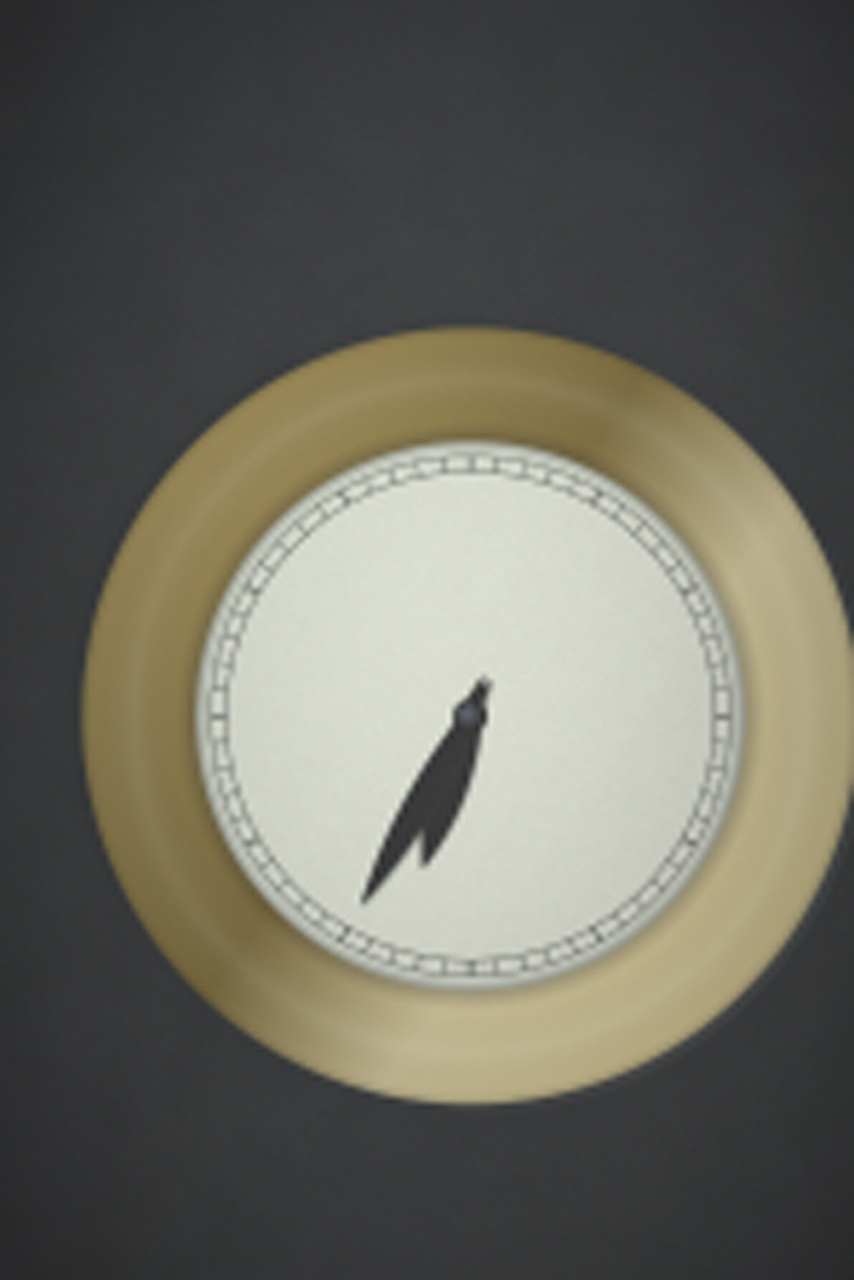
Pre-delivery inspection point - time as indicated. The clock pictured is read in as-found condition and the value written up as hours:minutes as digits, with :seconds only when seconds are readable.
6:35
